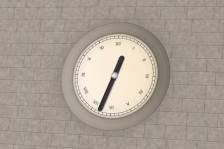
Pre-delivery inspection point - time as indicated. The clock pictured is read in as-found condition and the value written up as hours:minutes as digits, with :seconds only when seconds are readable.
12:33
